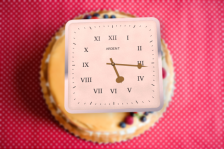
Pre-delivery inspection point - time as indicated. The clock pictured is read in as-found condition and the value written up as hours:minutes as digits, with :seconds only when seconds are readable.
5:16
